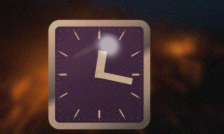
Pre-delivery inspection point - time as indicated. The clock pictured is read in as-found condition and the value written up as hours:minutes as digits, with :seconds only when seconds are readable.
12:17
